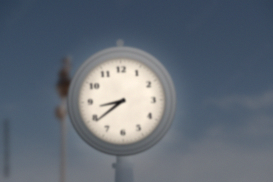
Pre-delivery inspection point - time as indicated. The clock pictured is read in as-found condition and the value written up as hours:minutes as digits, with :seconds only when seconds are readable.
8:39
